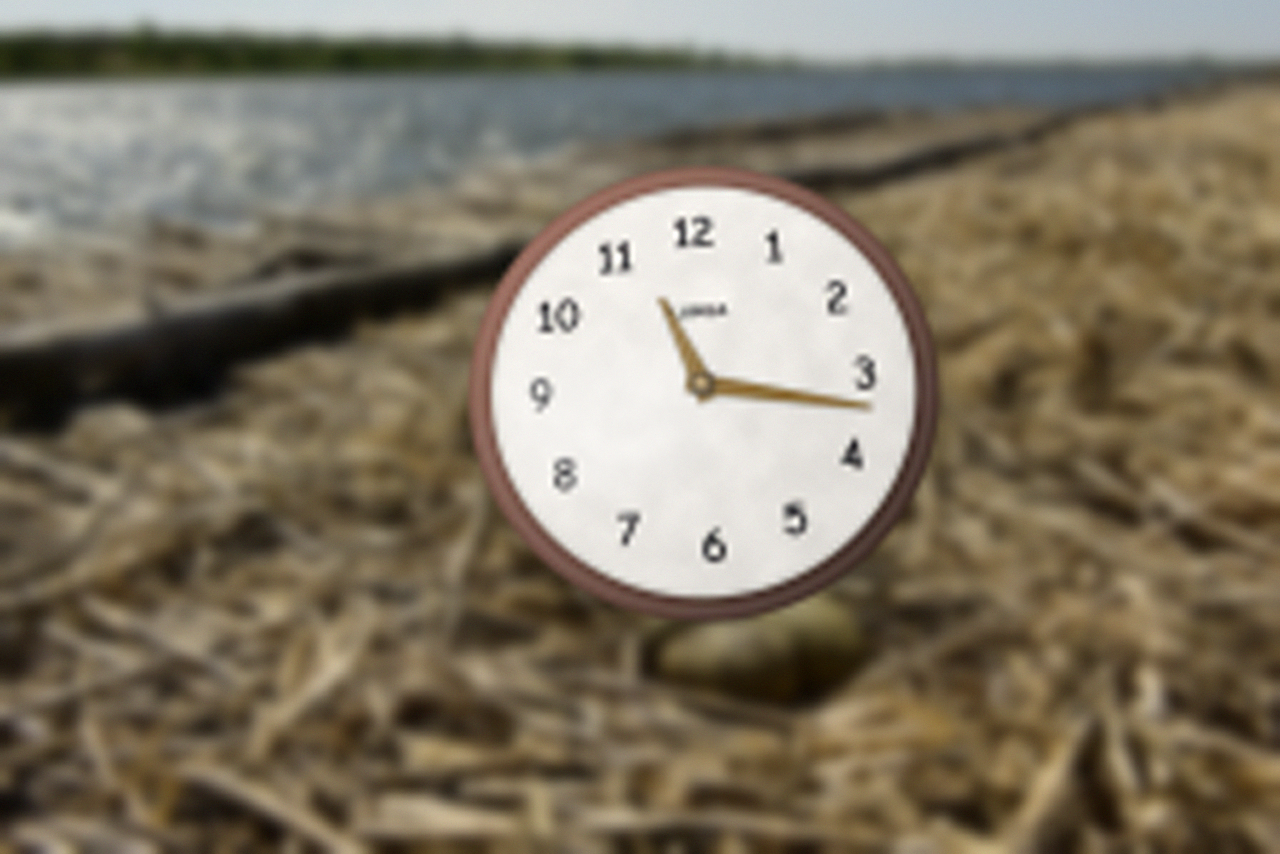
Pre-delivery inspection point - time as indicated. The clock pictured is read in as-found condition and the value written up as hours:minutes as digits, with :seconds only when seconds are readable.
11:17
